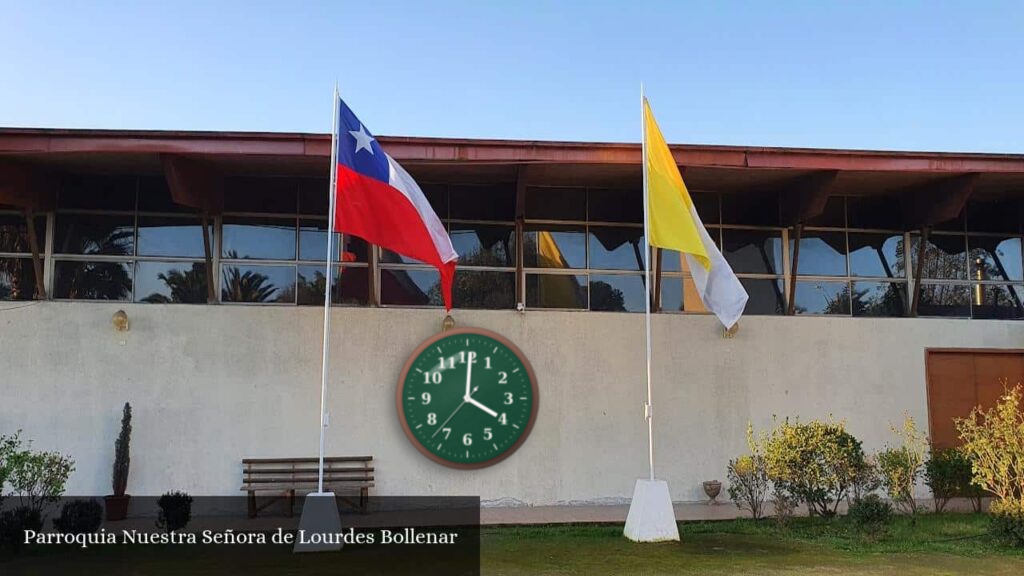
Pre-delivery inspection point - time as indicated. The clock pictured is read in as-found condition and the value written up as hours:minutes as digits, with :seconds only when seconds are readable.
4:00:37
